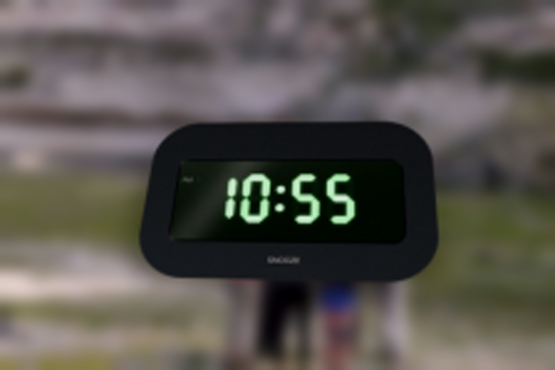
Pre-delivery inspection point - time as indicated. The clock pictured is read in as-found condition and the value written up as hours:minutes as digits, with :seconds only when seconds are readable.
10:55
